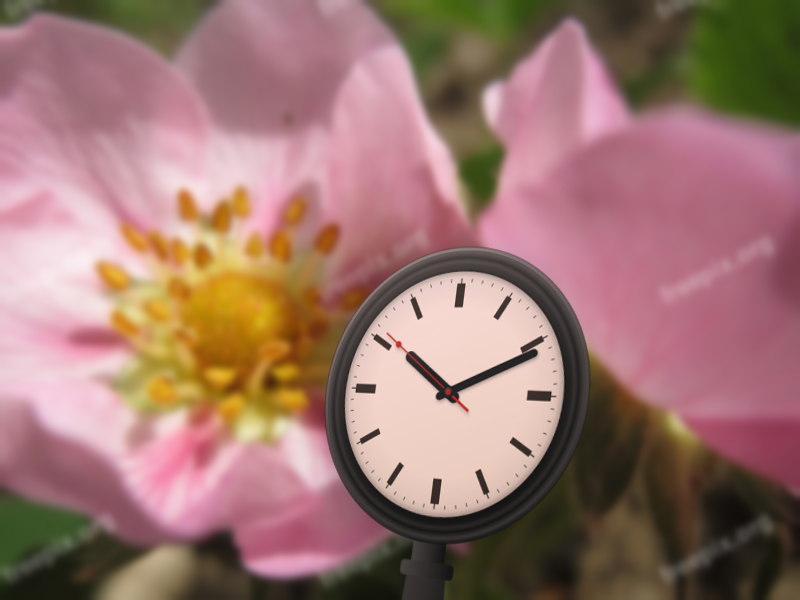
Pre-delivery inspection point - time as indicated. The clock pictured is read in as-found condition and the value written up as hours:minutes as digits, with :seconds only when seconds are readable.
10:10:51
